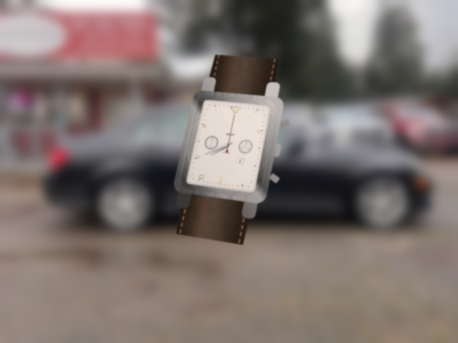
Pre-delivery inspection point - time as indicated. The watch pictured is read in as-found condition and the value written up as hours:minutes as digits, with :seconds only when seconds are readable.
7:40
